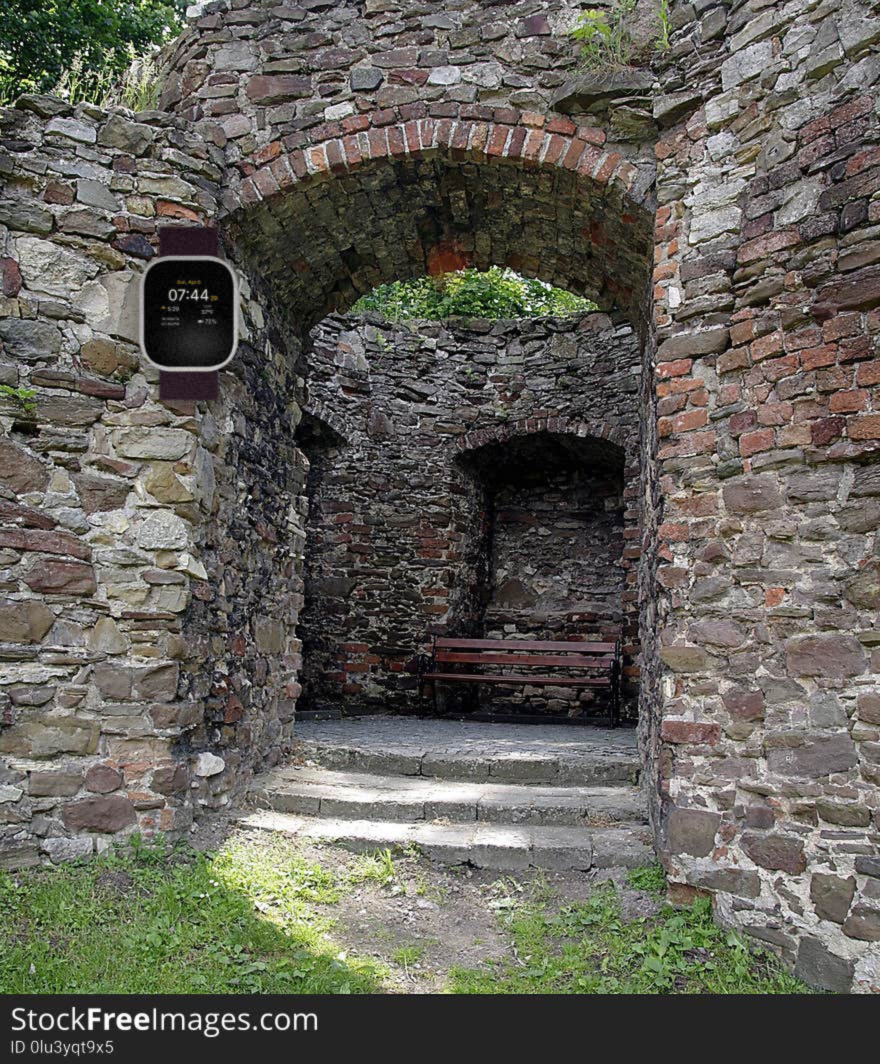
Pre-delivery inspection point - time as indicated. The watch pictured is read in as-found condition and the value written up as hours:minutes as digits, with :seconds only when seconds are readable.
7:44
